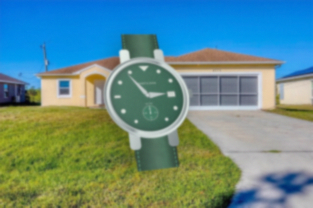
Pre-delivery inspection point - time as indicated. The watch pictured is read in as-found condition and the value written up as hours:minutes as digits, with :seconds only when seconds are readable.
2:54
